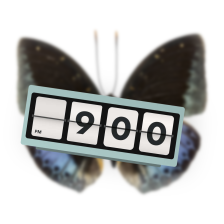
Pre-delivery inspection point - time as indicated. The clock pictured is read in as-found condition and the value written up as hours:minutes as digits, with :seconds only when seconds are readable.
9:00
